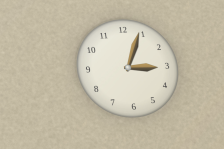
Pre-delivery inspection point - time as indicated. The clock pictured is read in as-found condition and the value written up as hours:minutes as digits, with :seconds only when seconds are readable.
3:04
